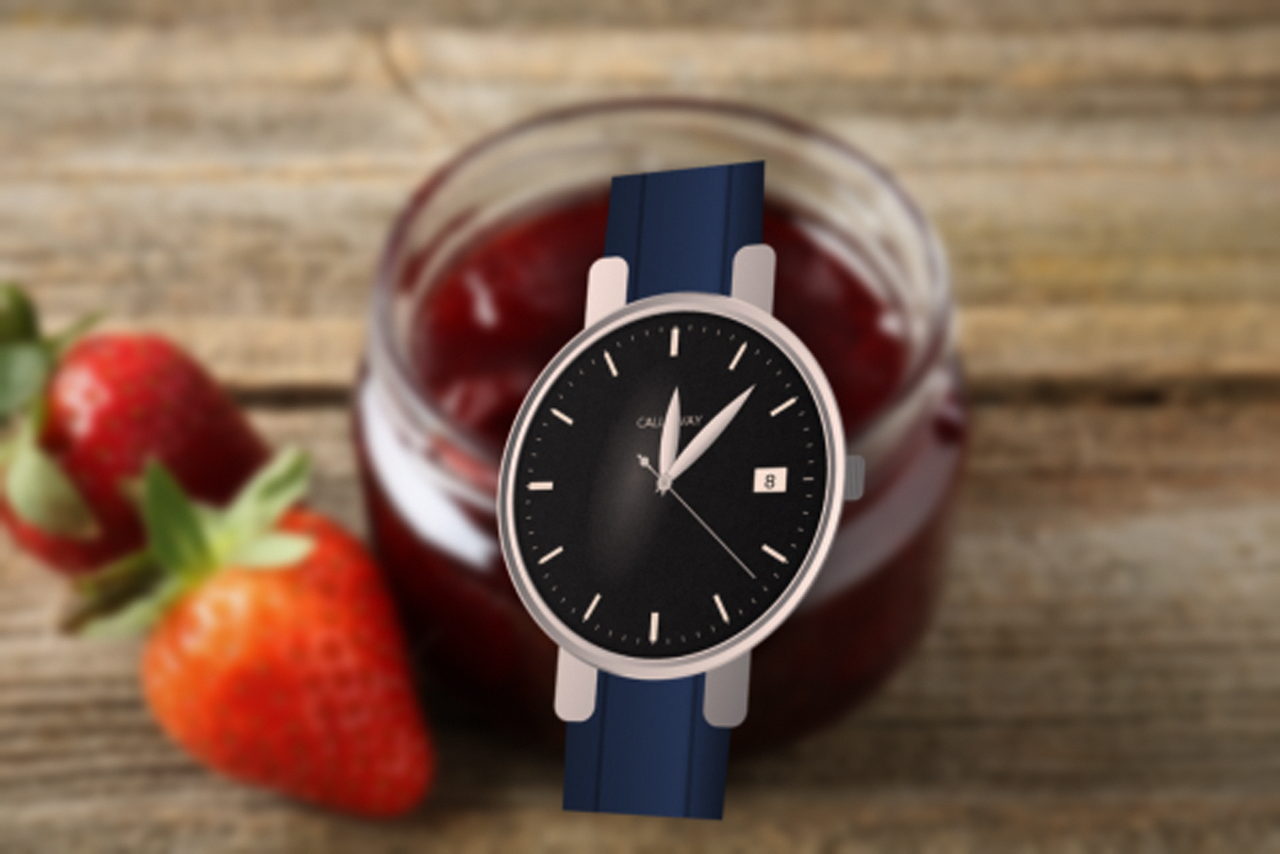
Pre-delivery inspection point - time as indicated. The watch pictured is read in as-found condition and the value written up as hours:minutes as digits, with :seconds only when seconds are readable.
12:07:22
